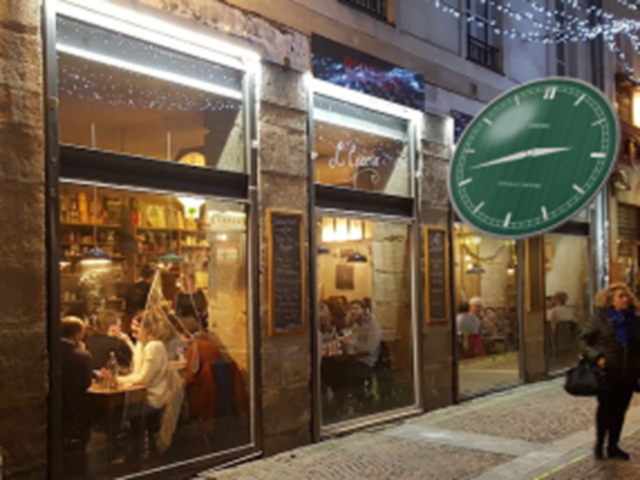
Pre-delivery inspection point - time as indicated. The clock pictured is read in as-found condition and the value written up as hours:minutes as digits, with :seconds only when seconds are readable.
2:42
